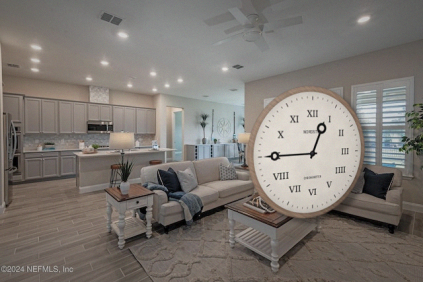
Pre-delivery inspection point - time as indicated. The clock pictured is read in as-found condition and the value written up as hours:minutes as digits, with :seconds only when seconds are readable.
12:45
